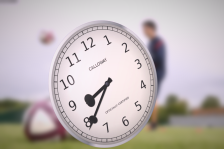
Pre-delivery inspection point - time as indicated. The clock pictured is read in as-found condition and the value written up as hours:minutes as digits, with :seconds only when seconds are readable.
8:39
